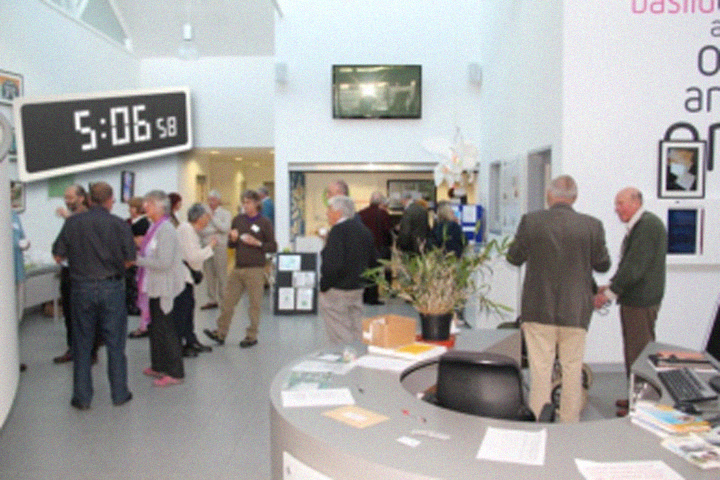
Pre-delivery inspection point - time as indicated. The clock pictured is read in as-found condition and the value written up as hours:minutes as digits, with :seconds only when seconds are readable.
5:06:58
